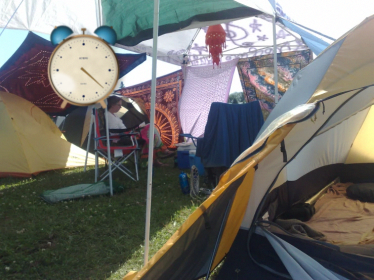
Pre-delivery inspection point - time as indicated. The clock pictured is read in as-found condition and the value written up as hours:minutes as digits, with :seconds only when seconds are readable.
4:22
